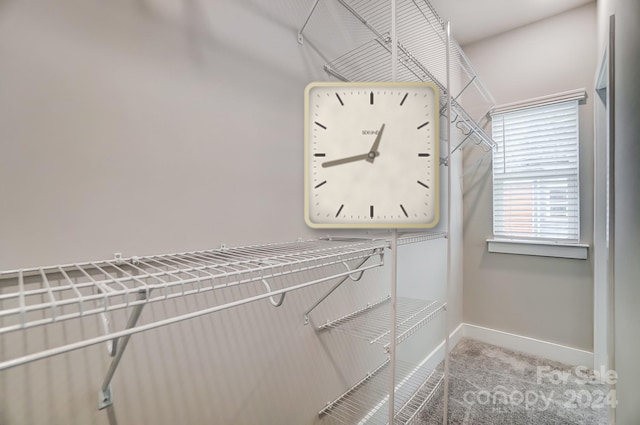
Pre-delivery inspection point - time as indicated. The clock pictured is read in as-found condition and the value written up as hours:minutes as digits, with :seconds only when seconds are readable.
12:43
